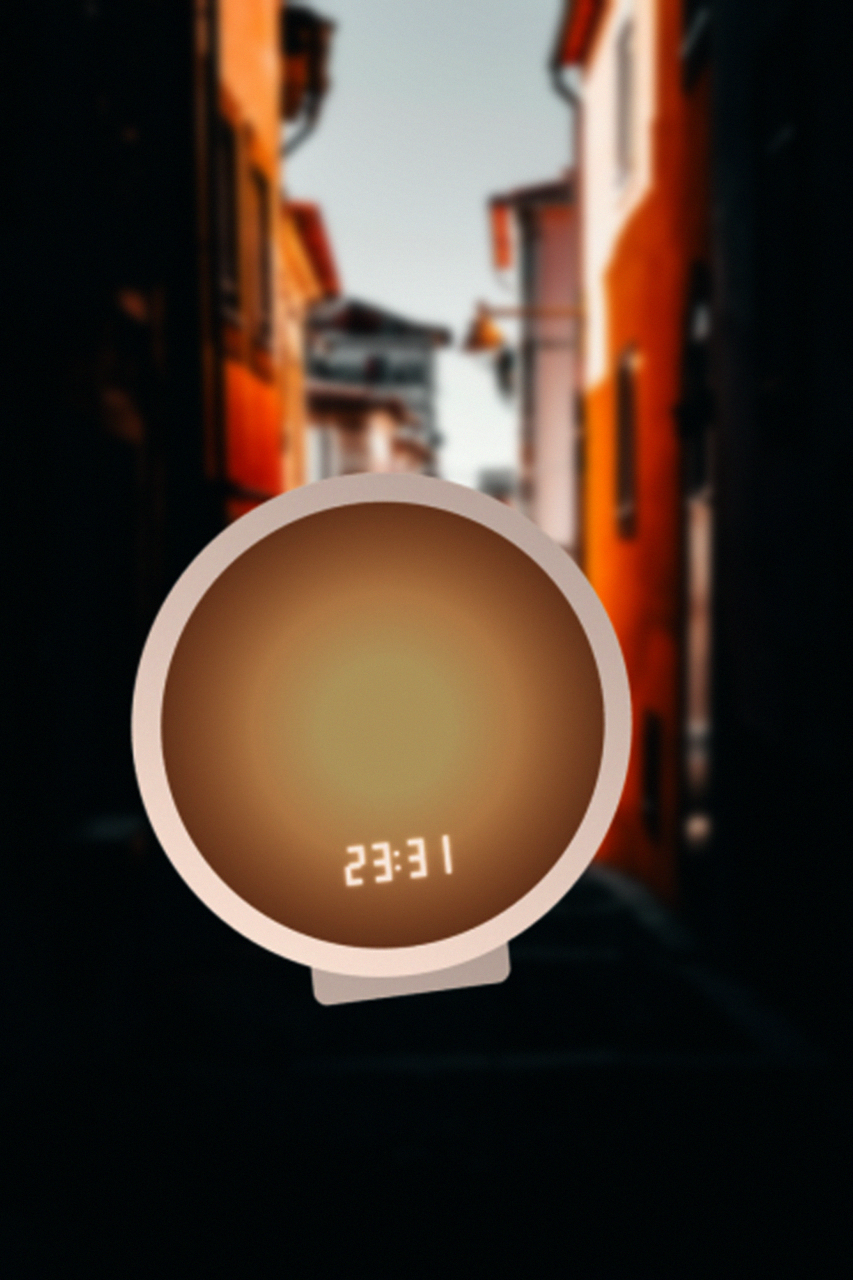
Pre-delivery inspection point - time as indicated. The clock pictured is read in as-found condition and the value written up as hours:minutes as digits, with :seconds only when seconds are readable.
23:31
